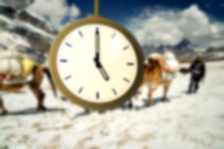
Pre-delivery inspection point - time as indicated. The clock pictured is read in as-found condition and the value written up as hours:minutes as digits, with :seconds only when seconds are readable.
5:00
